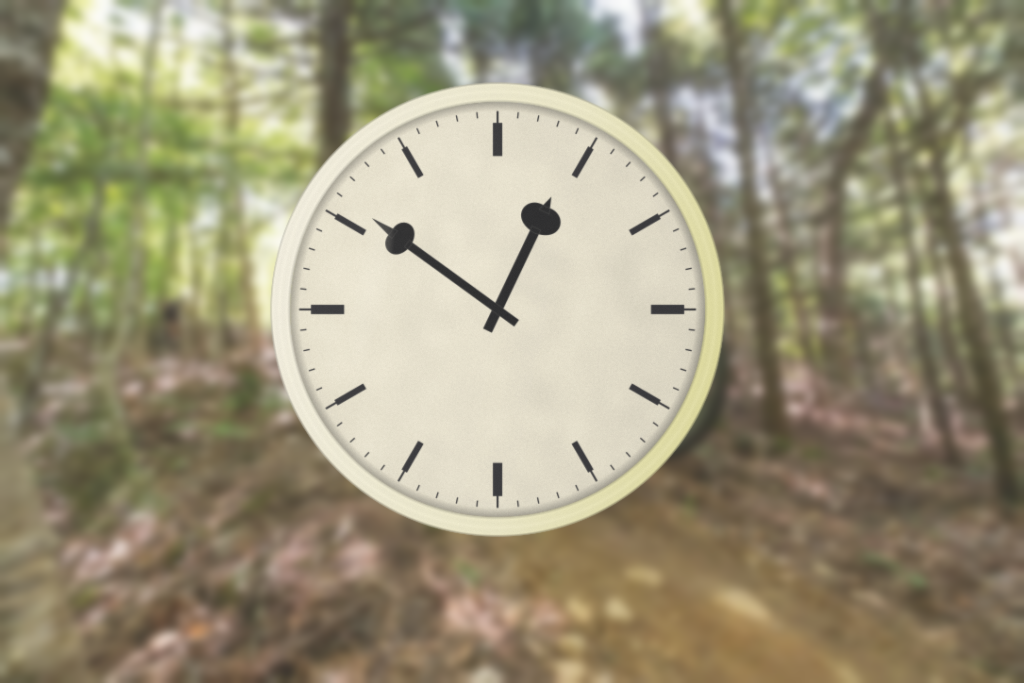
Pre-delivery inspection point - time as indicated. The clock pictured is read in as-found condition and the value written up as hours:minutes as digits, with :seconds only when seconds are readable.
12:51
